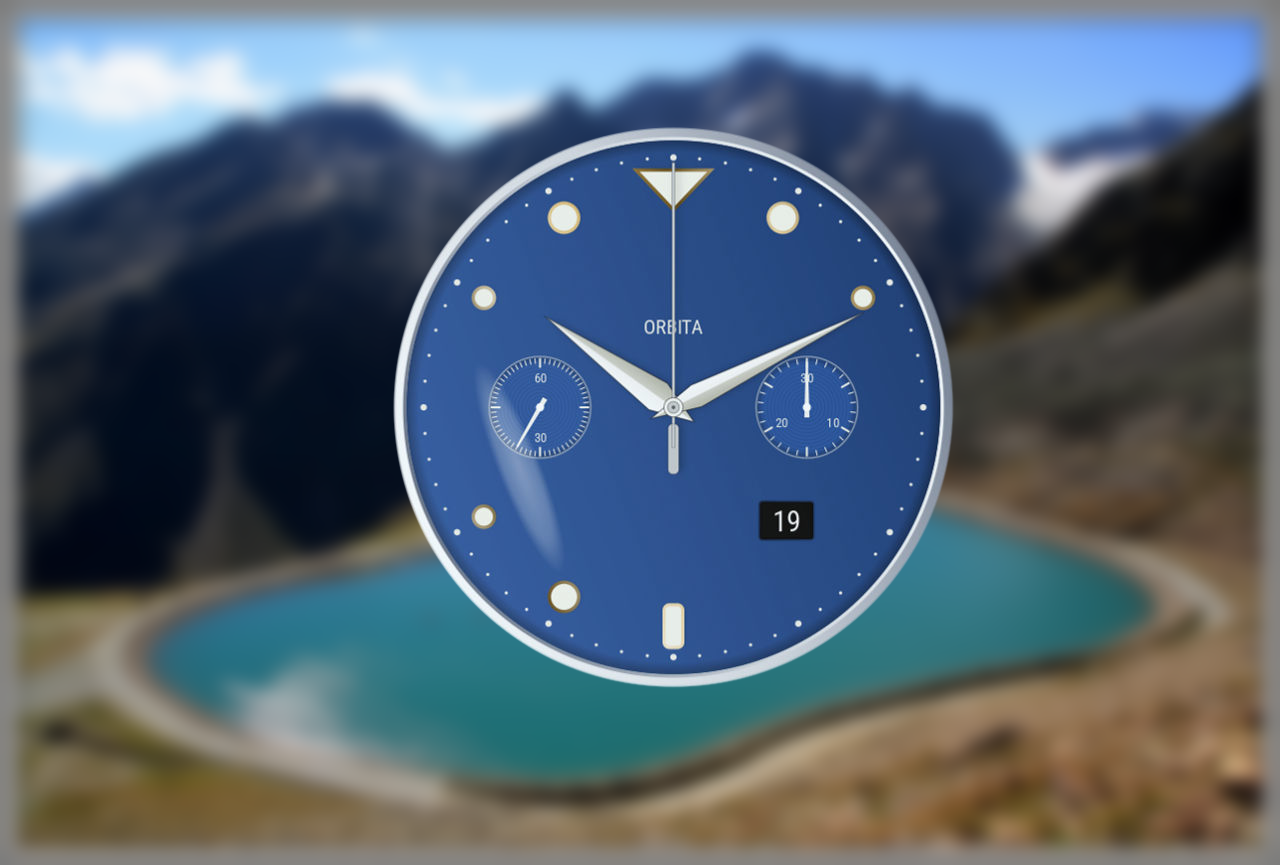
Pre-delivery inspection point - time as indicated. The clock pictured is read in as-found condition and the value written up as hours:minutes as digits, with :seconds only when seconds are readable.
10:10:35
